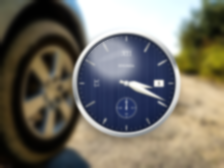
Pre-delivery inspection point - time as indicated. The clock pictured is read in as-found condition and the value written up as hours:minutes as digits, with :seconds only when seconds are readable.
3:19
